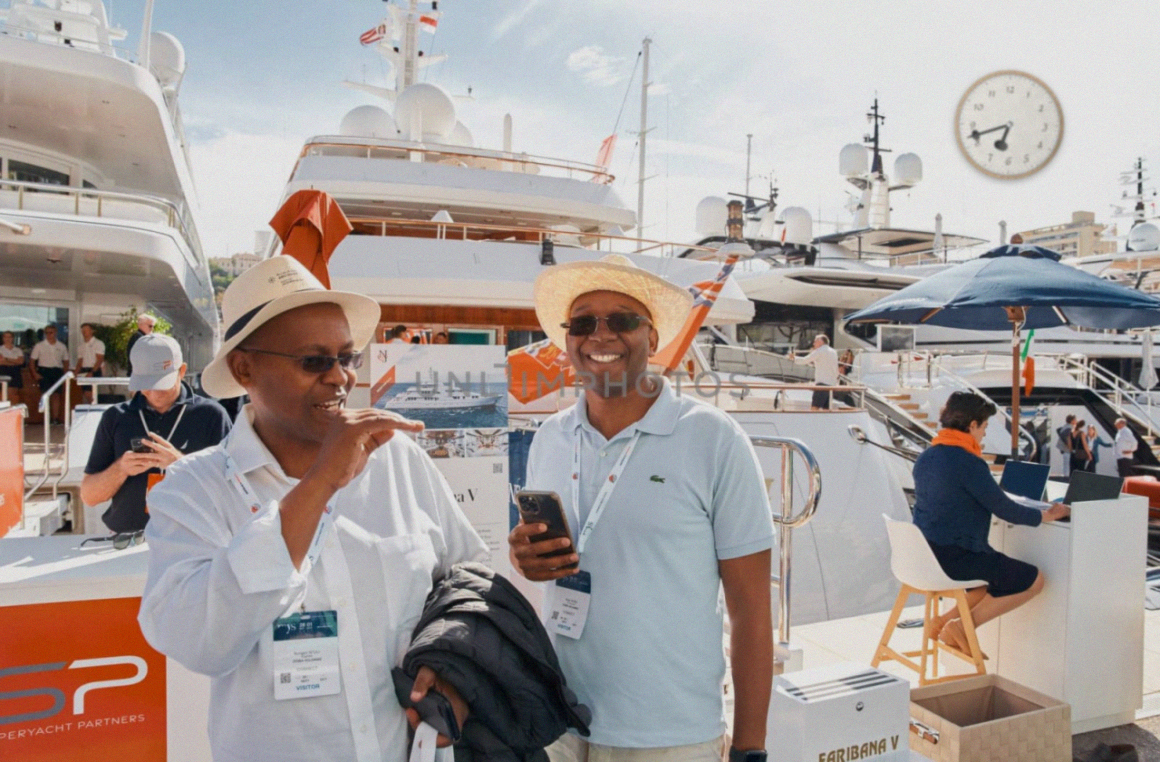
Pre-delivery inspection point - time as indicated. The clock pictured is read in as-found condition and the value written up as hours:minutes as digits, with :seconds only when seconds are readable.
6:42
